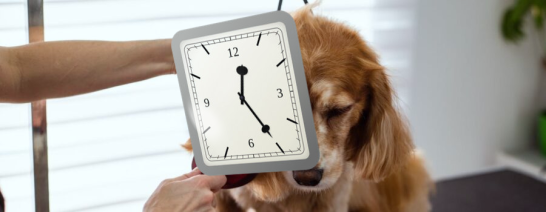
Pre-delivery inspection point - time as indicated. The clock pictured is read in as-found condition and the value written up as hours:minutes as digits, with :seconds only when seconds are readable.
12:25
